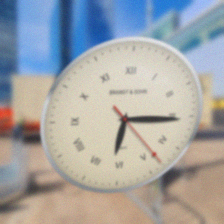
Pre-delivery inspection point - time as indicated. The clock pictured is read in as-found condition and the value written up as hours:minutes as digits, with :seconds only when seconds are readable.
6:15:23
